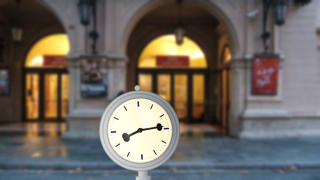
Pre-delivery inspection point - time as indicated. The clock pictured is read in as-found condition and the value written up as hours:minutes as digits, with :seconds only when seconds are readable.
8:14
